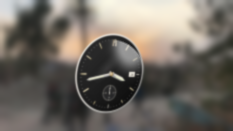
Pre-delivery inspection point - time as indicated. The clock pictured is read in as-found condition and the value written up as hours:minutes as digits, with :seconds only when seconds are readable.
3:43
